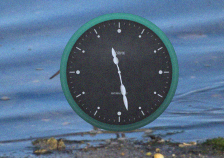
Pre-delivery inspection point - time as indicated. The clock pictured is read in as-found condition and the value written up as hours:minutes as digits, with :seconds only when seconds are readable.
11:28
